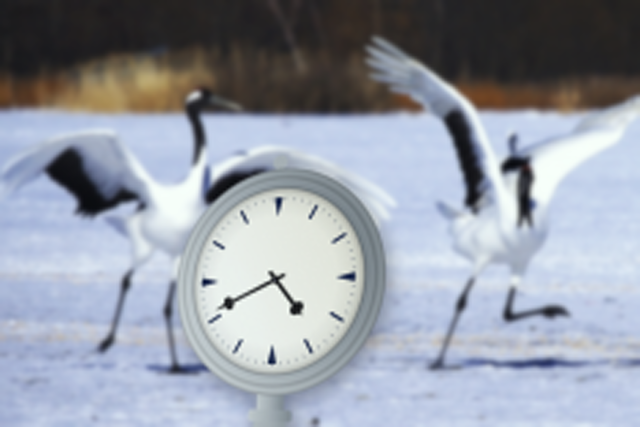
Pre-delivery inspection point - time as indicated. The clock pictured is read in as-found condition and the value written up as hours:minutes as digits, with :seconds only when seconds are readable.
4:41
